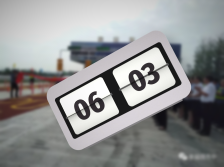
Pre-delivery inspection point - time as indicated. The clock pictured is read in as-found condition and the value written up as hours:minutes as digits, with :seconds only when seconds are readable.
6:03
